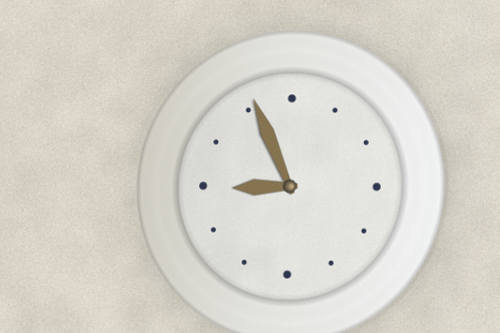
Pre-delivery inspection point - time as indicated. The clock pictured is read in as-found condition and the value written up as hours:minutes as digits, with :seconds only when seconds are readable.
8:56
